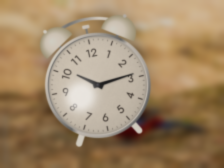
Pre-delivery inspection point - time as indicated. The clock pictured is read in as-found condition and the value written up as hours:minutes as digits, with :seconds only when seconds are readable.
10:14
